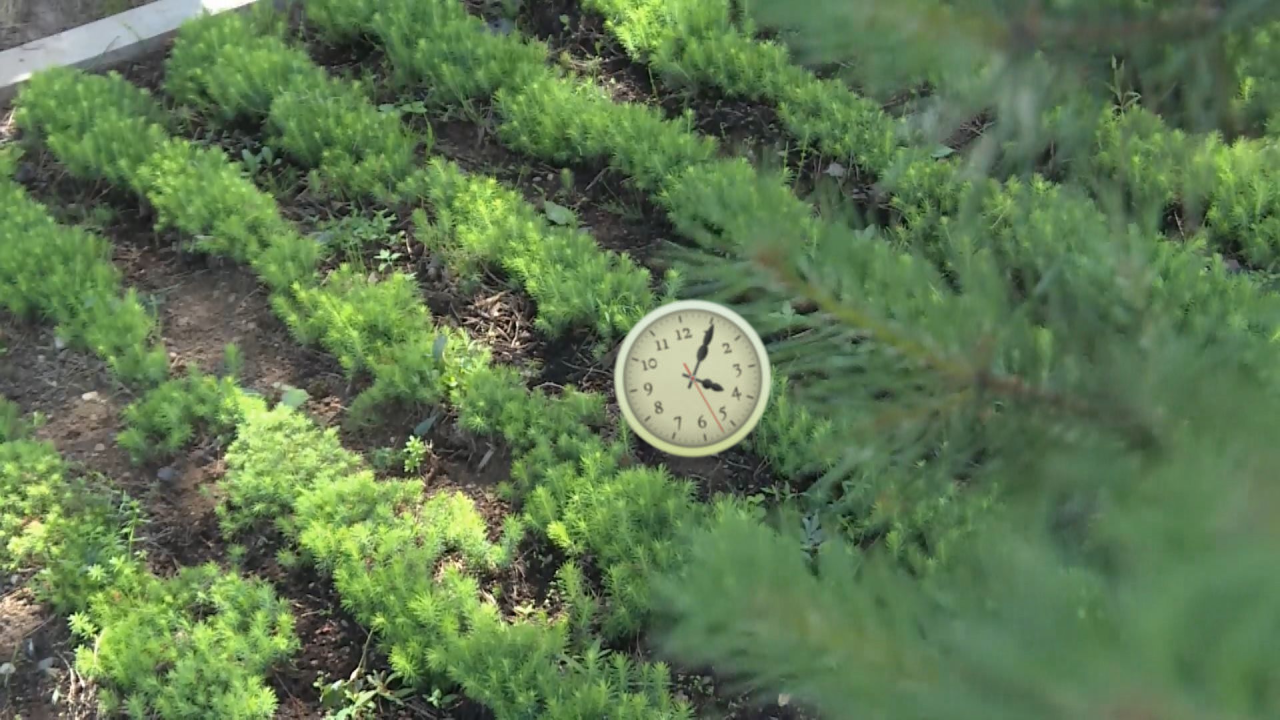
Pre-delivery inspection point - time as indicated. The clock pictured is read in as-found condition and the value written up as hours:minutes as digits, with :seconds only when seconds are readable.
4:05:27
